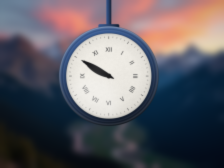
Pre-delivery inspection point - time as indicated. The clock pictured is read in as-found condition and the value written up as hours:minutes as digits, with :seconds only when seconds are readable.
9:50
